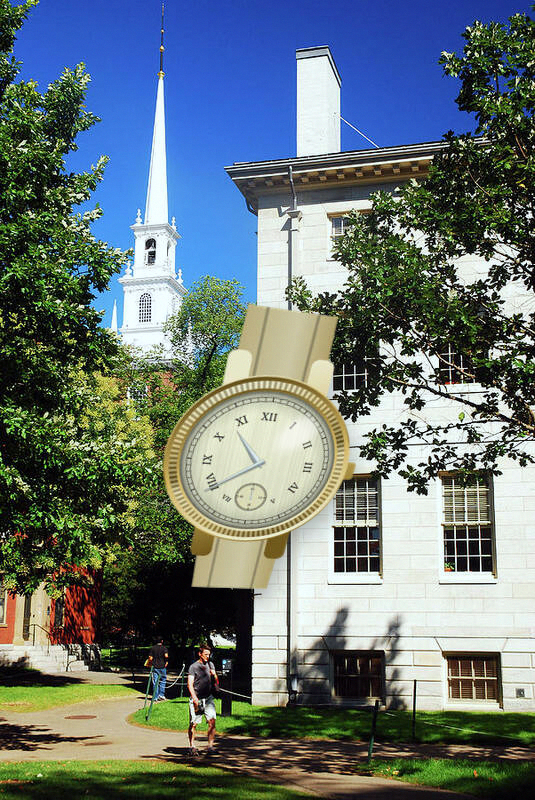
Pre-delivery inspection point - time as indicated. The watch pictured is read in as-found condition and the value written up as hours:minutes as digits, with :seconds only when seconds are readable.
10:39
